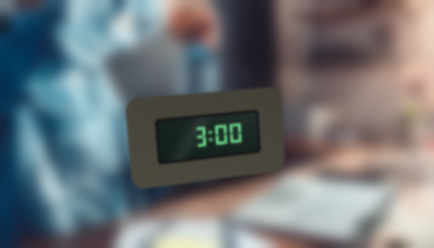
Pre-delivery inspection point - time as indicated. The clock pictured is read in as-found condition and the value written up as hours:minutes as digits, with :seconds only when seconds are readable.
3:00
